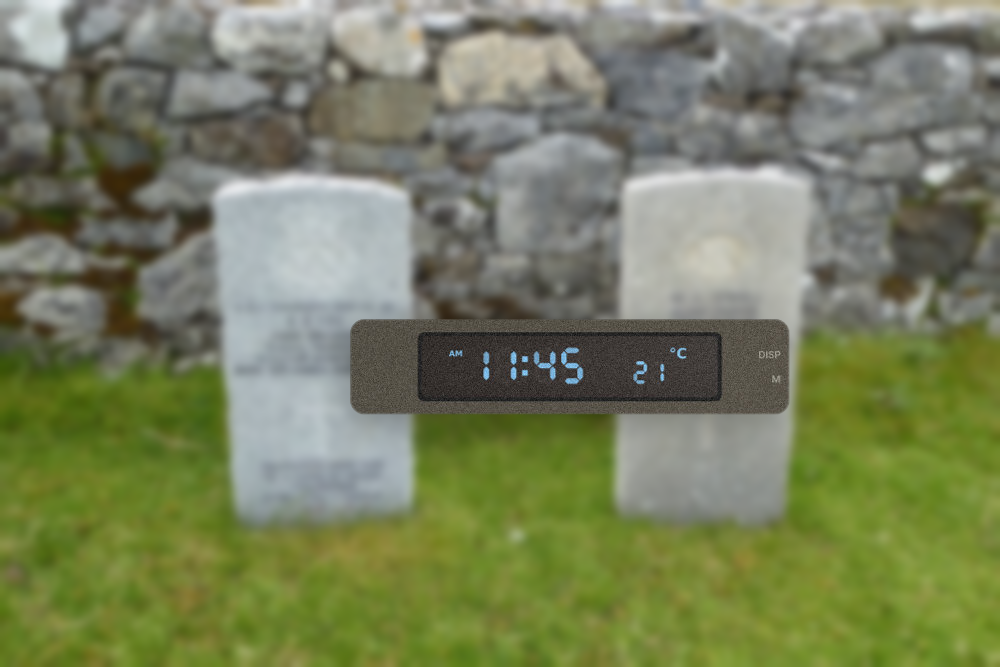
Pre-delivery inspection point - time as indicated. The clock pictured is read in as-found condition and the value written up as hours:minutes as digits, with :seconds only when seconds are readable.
11:45
